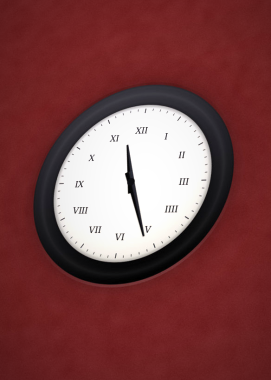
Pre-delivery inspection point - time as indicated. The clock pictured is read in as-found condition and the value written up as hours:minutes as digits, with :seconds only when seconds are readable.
11:26
